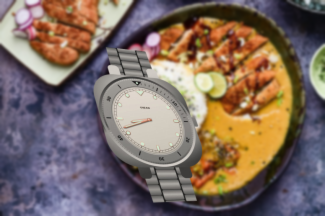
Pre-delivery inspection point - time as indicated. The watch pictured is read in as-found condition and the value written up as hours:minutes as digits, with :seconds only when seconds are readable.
8:42
